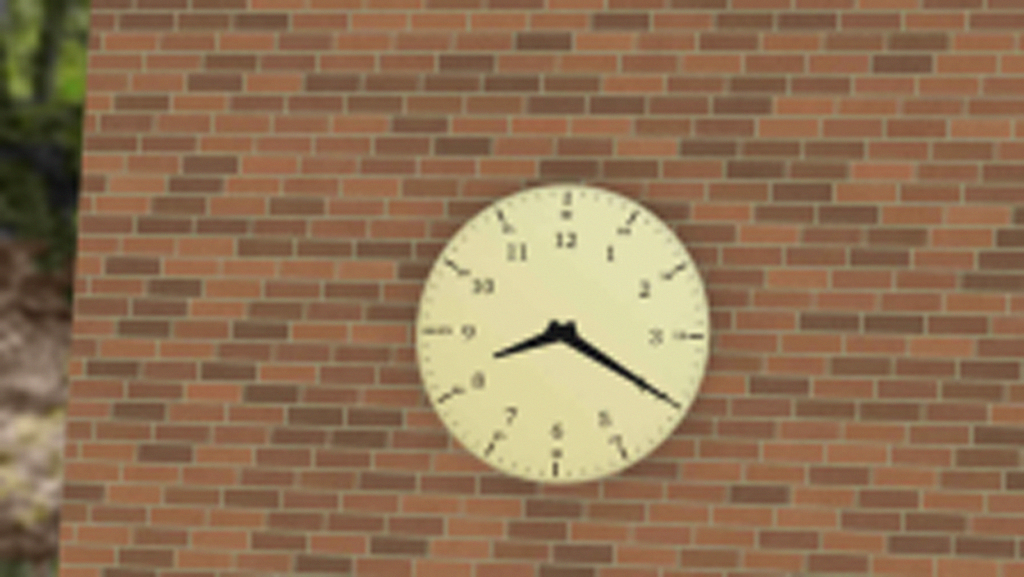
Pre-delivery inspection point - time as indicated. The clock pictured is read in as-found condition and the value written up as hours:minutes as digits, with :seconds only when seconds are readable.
8:20
